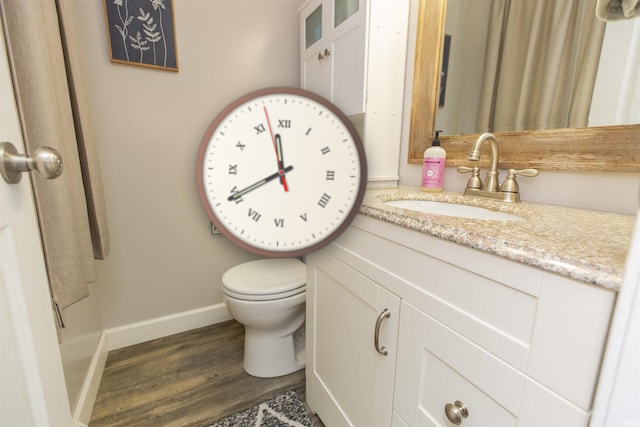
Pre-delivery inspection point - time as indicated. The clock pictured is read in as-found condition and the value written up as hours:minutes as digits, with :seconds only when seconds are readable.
11:39:57
